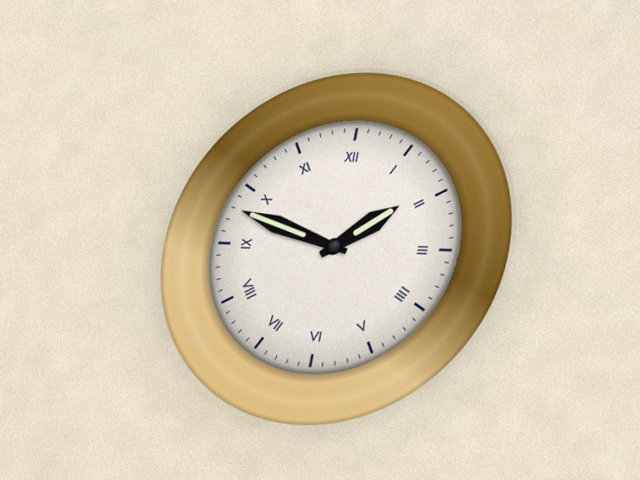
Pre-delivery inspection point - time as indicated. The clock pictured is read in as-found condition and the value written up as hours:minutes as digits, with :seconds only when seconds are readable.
1:48
